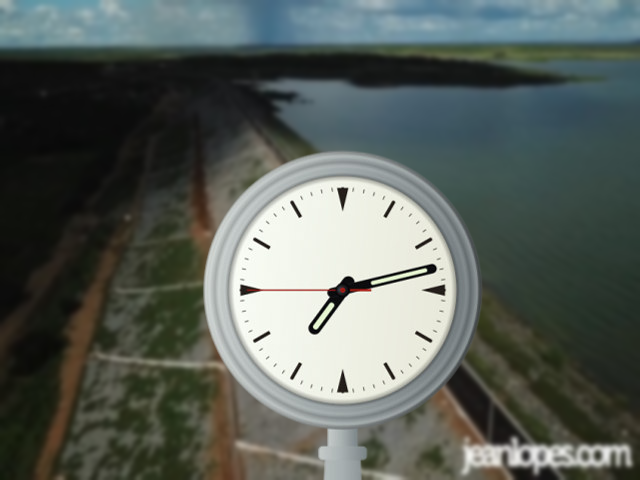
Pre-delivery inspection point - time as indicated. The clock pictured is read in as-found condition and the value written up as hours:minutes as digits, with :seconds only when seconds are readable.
7:12:45
